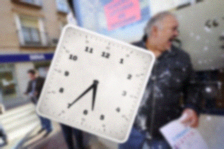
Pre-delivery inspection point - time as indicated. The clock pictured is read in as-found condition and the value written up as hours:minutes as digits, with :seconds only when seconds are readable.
5:35
